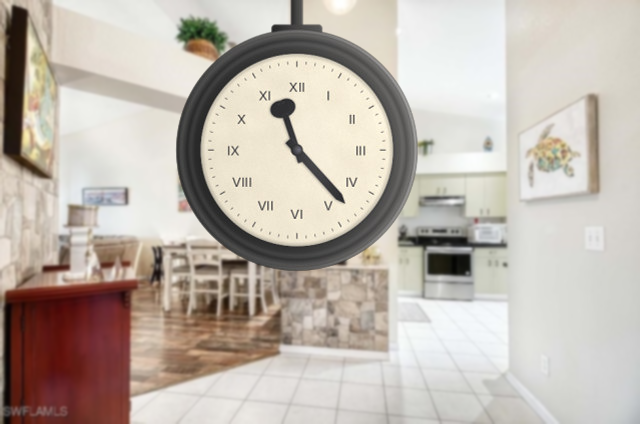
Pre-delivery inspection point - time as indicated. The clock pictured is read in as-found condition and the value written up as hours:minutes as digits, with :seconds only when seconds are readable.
11:23
